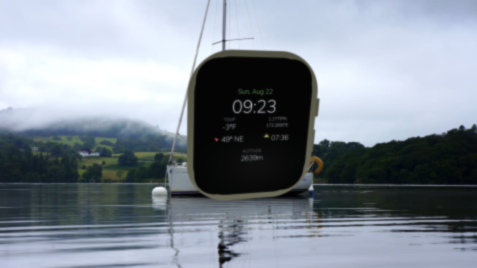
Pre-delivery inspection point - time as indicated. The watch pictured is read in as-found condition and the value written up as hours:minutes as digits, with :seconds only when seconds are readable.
9:23
